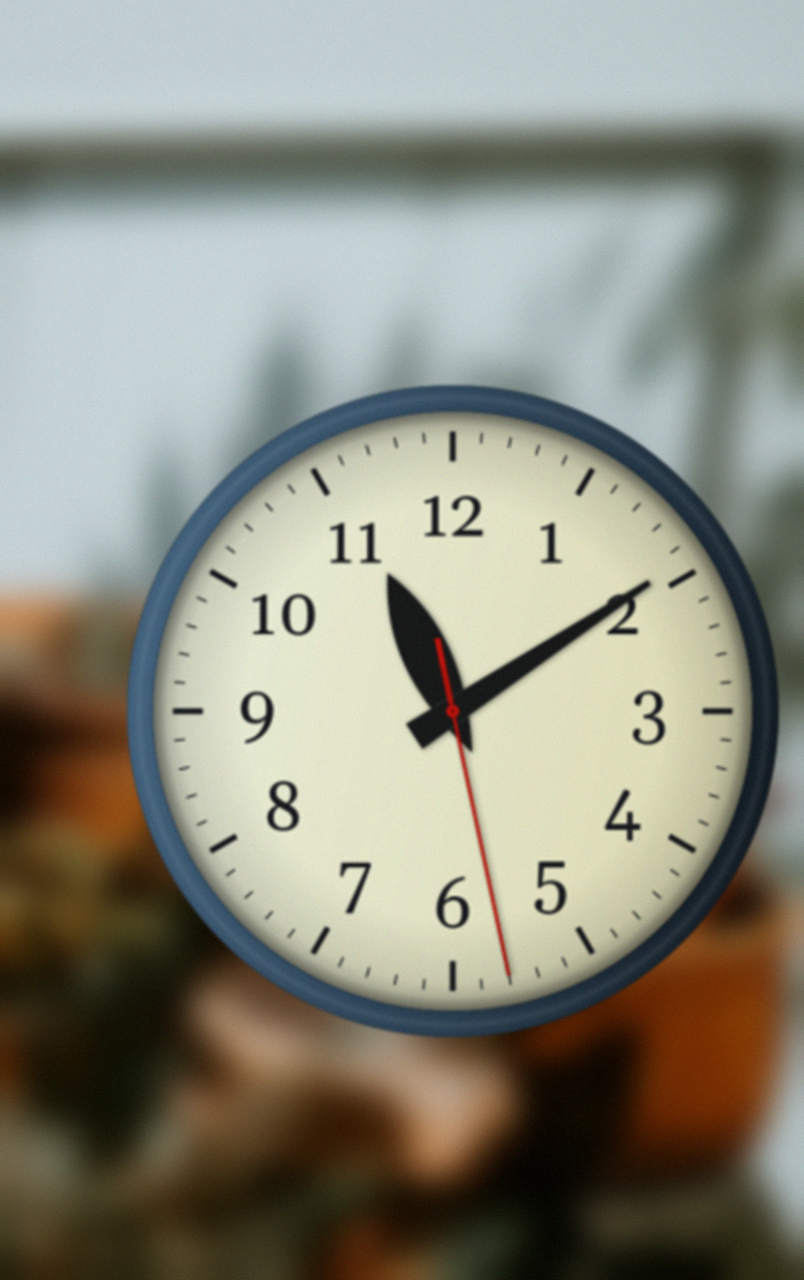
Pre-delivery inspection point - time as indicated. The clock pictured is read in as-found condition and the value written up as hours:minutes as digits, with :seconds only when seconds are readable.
11:09:28
